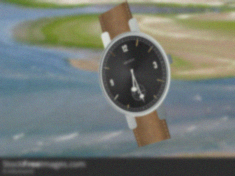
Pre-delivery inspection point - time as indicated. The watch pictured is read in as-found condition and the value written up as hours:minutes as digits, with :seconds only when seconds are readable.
6:29
